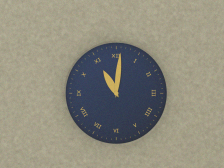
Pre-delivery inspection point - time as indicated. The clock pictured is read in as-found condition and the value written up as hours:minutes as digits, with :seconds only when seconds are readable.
11:01
